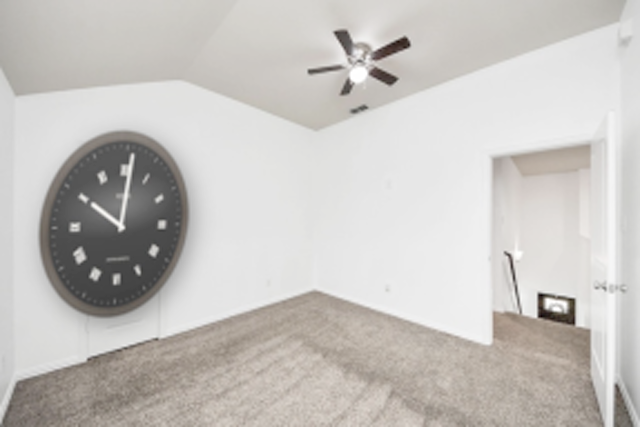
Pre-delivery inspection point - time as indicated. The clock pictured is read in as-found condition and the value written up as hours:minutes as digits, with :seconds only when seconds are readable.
10:01
